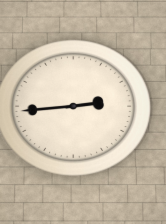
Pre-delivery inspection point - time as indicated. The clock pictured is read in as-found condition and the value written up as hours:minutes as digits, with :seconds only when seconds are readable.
2:44
